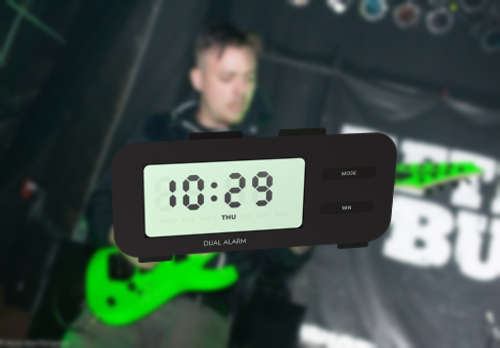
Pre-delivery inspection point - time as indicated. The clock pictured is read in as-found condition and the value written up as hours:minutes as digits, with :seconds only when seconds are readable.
10:29
